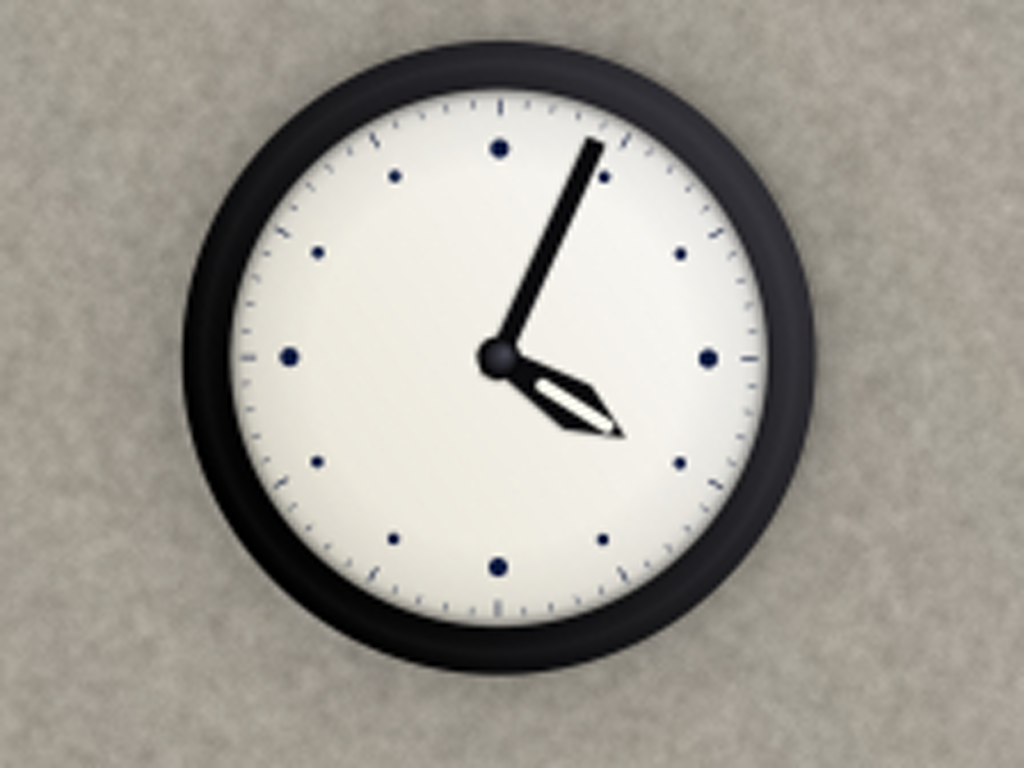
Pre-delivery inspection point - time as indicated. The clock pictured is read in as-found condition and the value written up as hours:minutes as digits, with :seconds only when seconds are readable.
4:04
